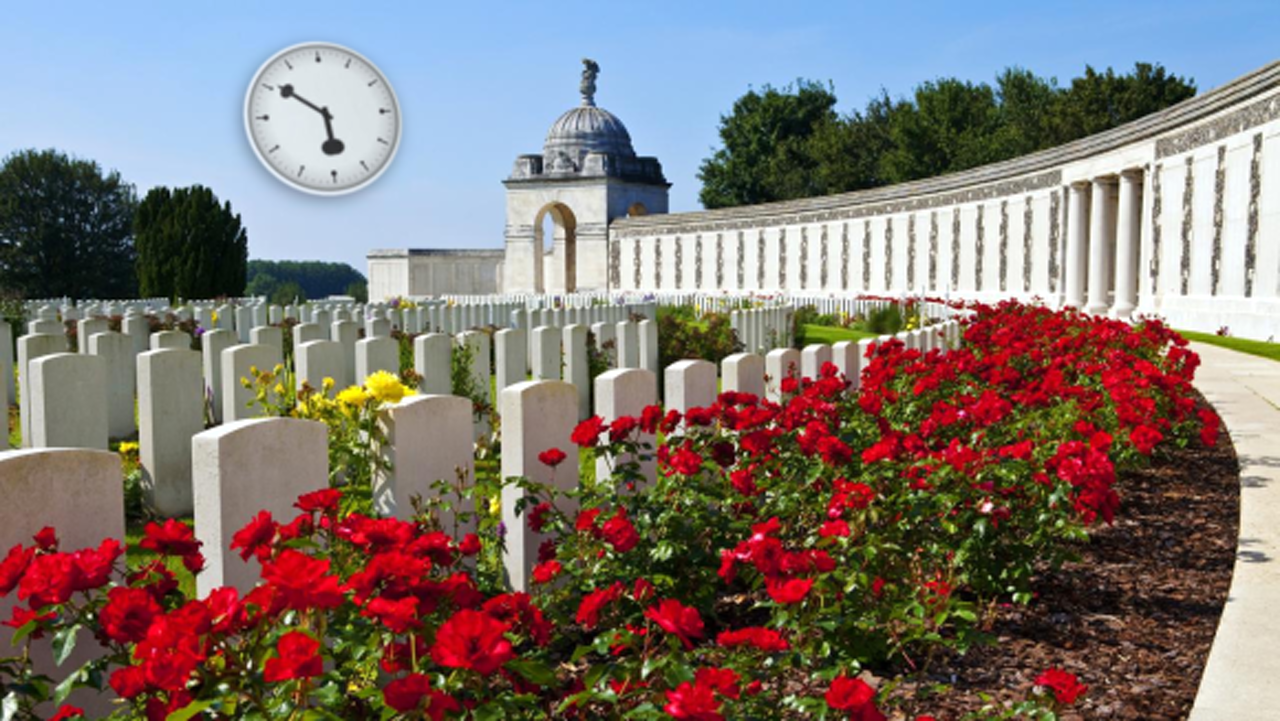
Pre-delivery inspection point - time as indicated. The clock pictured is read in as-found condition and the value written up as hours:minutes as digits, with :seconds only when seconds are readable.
5:51
